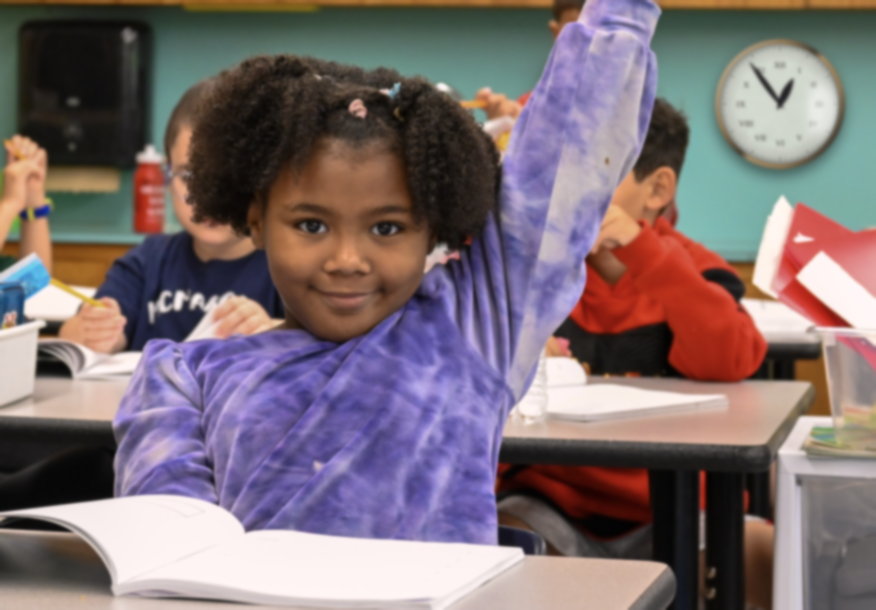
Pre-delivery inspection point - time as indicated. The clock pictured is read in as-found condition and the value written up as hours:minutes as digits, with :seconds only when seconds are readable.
12:54
